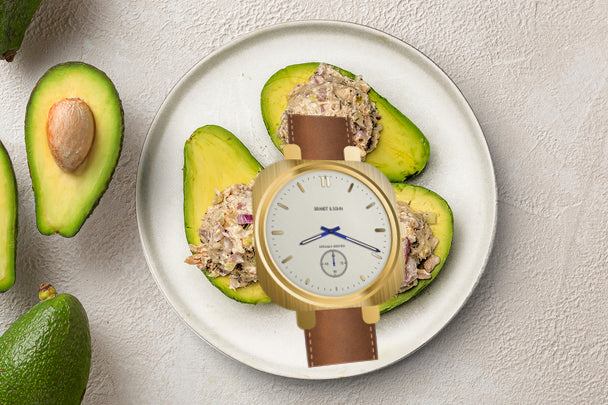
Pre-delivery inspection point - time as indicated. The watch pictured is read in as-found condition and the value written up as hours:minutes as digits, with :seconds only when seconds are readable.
8:19
